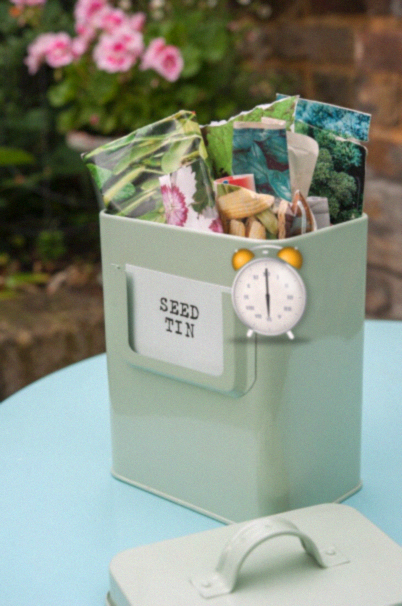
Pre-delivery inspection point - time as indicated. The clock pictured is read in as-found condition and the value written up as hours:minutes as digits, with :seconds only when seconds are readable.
6:00
